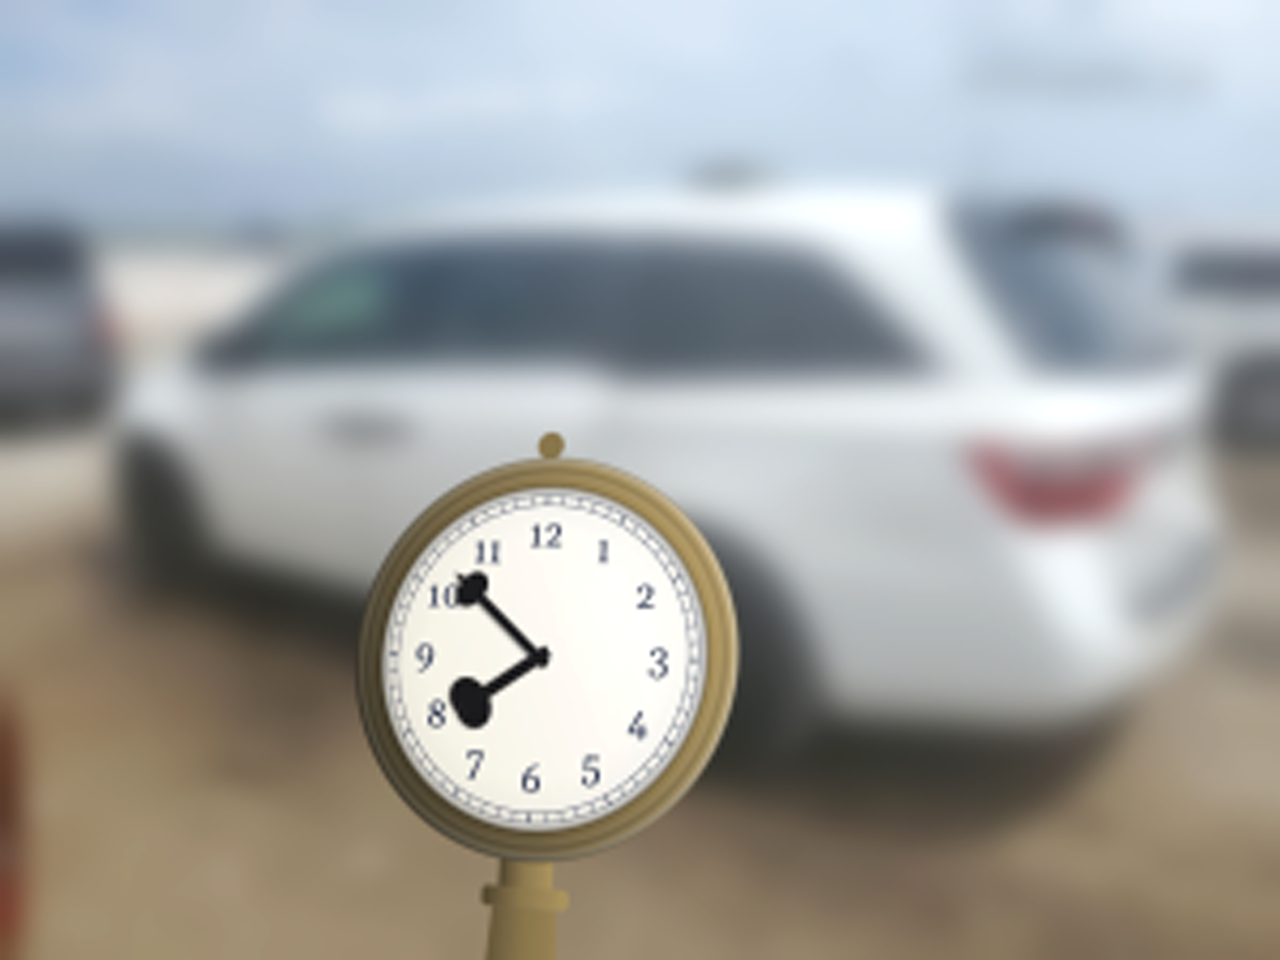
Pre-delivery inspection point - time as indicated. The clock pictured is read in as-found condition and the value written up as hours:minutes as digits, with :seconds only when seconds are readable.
7:52
